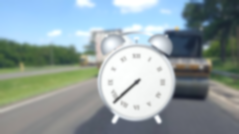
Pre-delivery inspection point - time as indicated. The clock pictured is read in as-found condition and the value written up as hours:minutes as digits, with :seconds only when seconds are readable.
7:38
